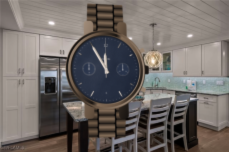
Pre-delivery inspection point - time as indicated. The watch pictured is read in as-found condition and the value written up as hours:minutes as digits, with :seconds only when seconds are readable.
11:55
